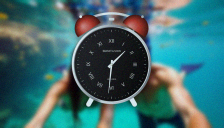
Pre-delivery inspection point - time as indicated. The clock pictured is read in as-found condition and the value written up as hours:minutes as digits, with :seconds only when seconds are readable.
1:31
